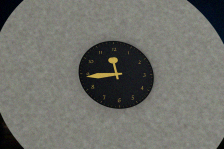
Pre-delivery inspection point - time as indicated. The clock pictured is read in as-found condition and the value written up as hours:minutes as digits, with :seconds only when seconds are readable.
11:44
